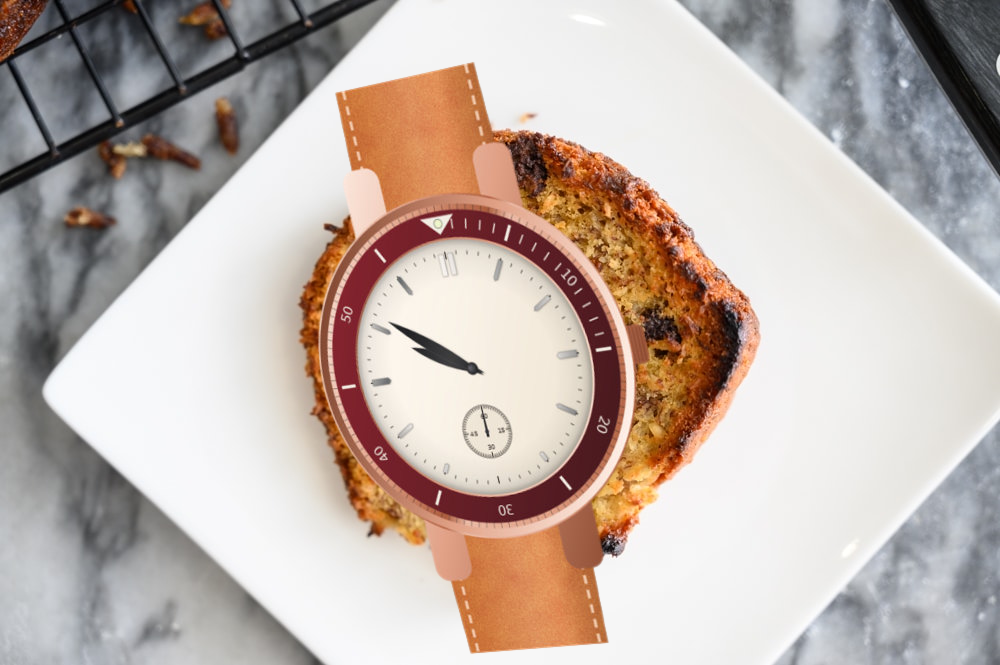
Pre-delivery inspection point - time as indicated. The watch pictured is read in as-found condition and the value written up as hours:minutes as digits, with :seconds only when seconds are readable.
9:51
